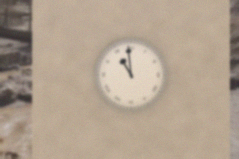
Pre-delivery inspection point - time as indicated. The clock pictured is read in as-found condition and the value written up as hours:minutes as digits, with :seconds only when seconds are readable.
10:59
